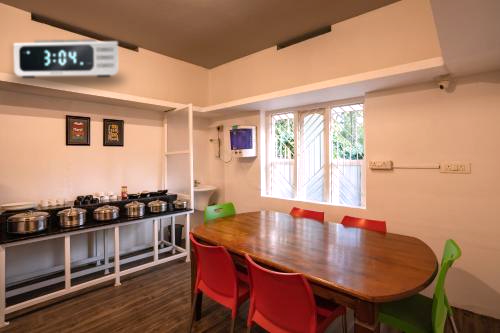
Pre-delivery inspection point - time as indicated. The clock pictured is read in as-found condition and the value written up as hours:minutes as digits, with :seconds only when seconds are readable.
3:04
